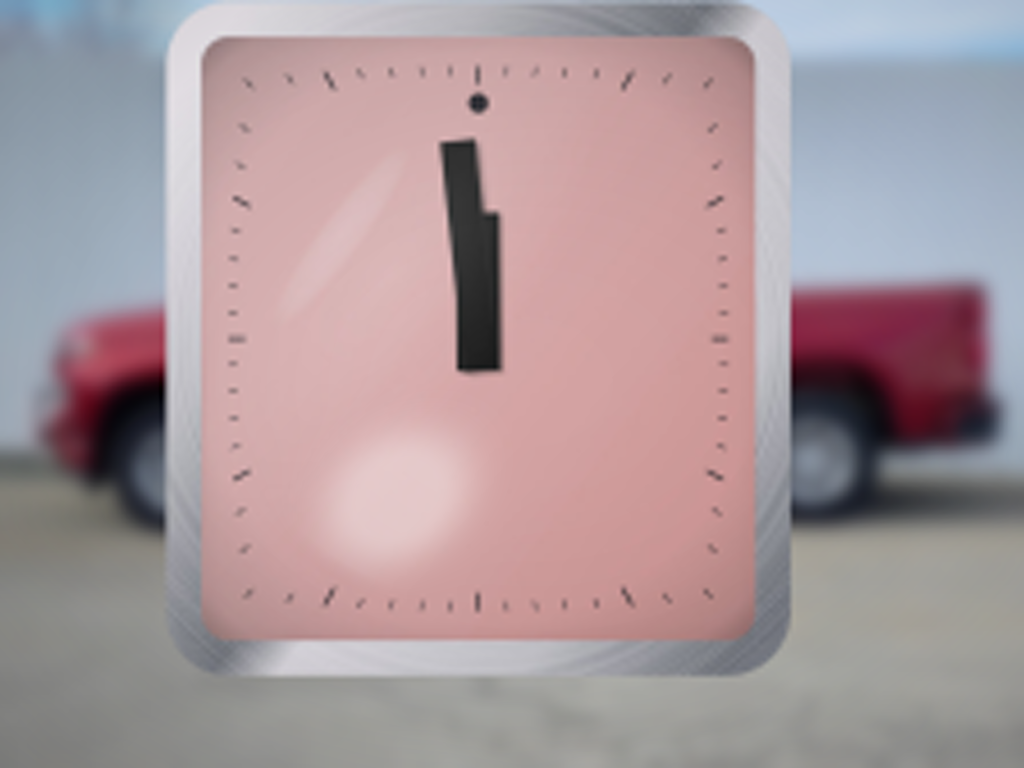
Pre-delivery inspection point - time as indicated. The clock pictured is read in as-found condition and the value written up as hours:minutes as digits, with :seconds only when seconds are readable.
11:59
